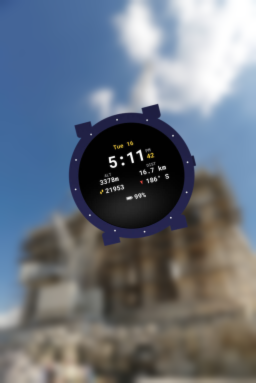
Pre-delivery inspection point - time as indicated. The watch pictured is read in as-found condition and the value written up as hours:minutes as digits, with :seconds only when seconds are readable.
5:11
